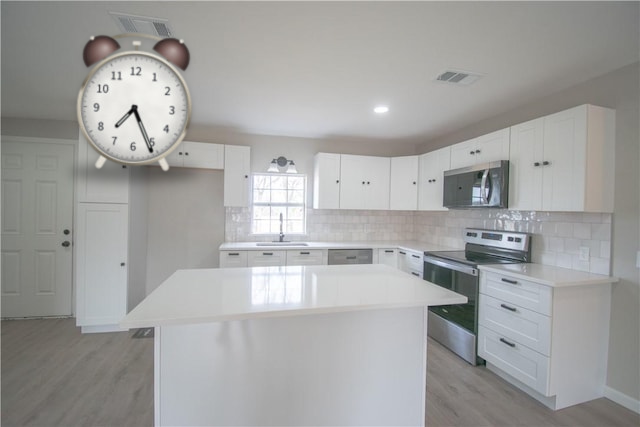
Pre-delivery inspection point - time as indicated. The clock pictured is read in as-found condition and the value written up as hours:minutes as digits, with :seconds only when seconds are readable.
7:26
